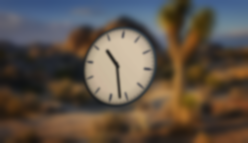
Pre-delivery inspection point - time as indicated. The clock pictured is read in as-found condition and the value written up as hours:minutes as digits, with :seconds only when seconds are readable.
10:27
